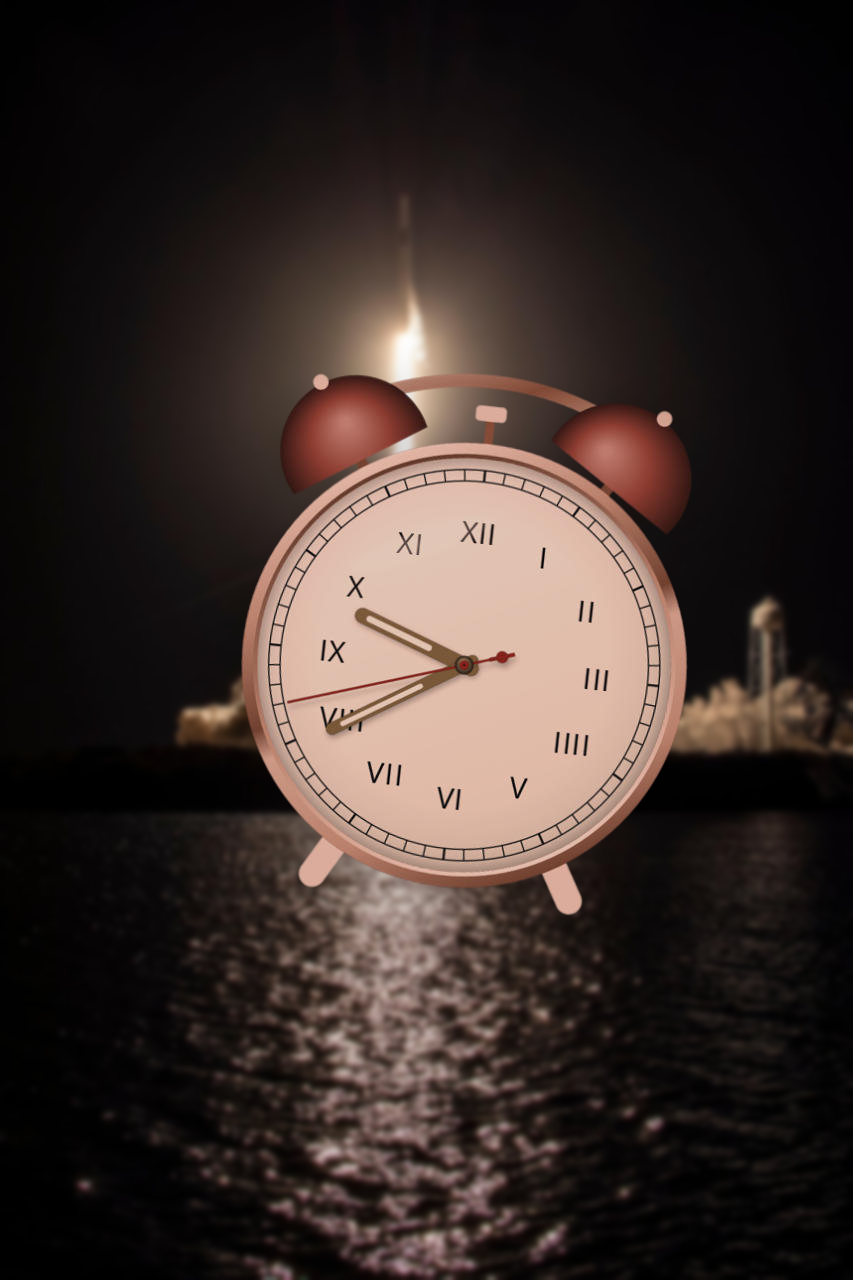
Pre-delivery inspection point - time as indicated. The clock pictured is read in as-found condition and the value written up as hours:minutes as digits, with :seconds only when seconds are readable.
9:39:42
